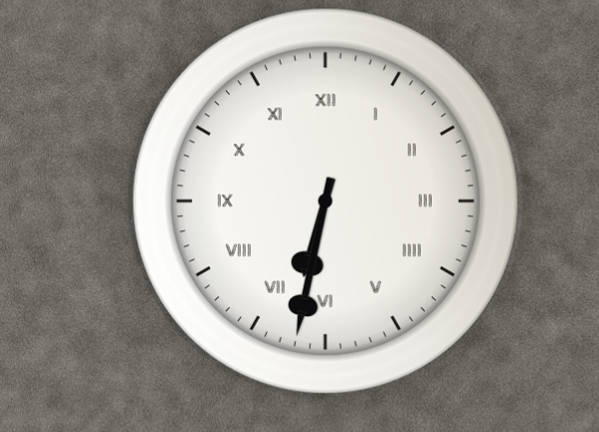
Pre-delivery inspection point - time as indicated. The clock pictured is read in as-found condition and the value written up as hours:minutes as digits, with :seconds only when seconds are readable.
6:32
